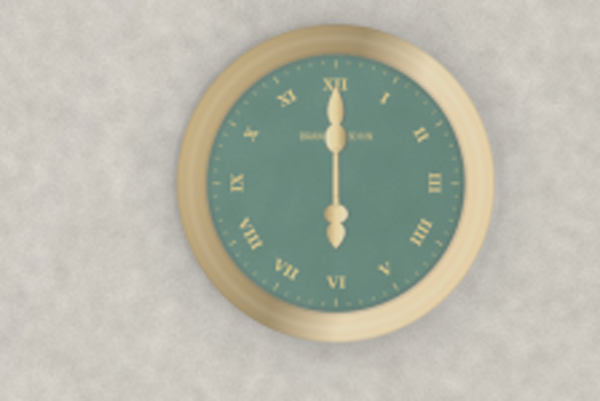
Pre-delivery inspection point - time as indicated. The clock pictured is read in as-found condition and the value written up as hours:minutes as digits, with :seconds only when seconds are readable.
6:00
